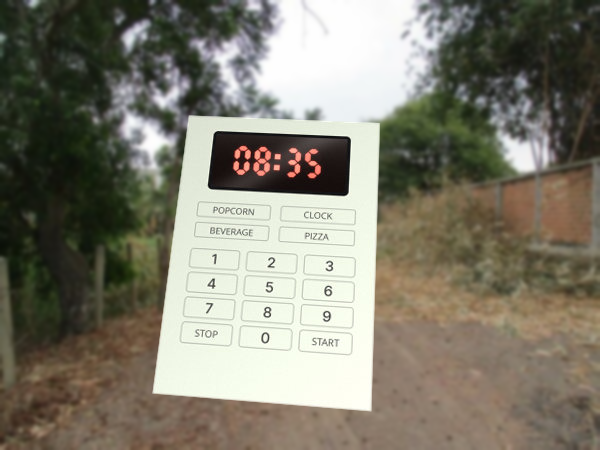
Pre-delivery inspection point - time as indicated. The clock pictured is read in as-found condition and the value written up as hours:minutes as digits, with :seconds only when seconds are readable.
8:35
